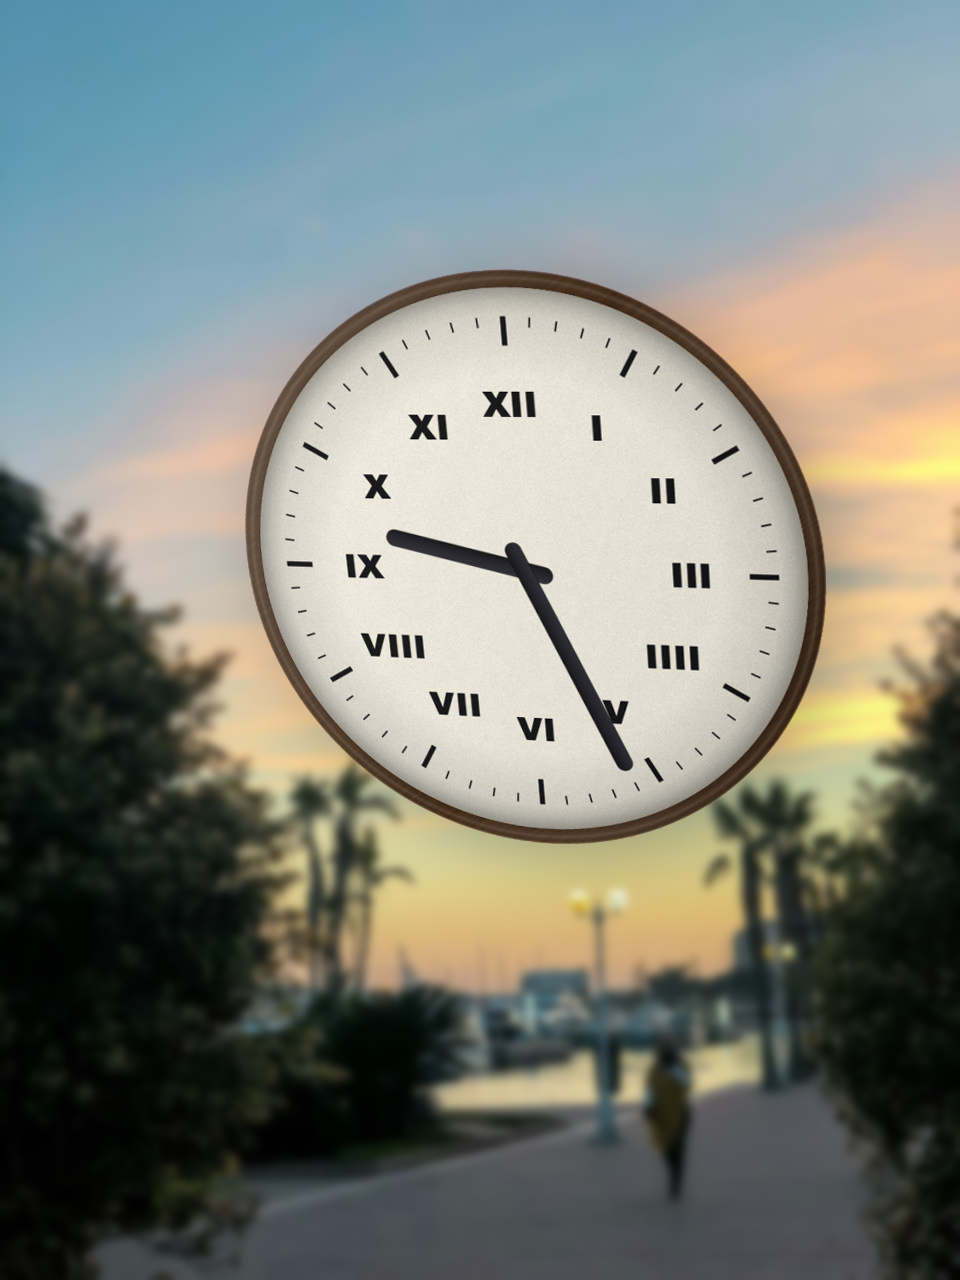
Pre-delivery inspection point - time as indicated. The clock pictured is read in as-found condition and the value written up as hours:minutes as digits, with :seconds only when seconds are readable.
9:26
